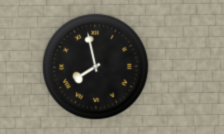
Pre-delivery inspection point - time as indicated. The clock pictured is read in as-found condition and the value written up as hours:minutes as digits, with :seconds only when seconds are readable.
7:58
